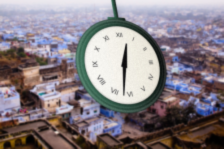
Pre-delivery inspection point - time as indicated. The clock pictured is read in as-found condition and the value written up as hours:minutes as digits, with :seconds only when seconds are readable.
12:32
